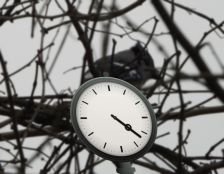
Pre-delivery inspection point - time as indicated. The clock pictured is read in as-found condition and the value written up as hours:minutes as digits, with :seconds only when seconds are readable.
4:22
